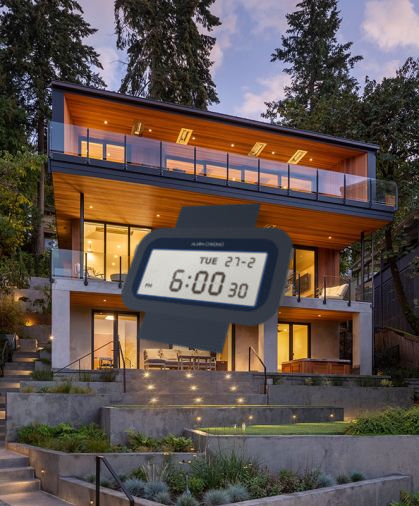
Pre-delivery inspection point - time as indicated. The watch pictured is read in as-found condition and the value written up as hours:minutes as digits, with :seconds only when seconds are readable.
6:00:30
